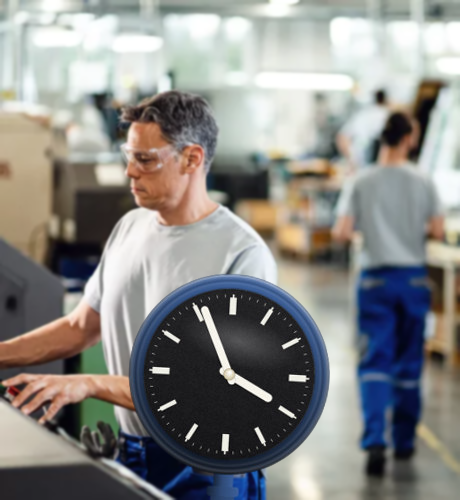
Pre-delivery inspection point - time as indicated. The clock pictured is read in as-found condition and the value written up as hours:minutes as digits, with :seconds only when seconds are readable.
3:56
